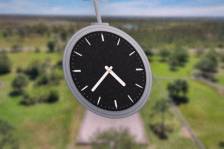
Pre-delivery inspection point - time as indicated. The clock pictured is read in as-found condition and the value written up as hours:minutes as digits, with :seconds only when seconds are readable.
4:38
